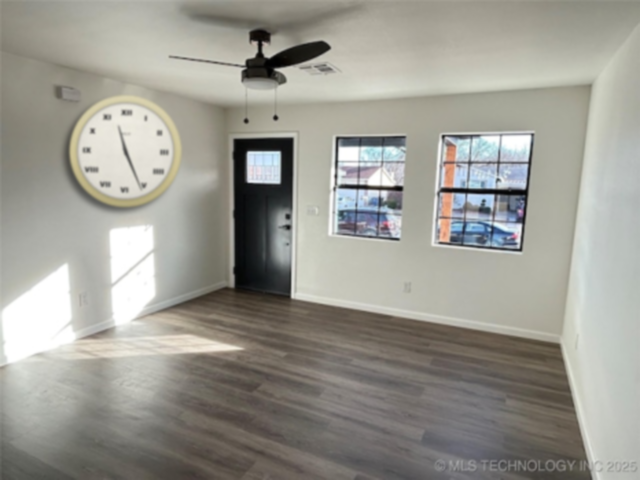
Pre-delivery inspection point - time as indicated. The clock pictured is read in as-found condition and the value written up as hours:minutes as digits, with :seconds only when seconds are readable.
11:26
